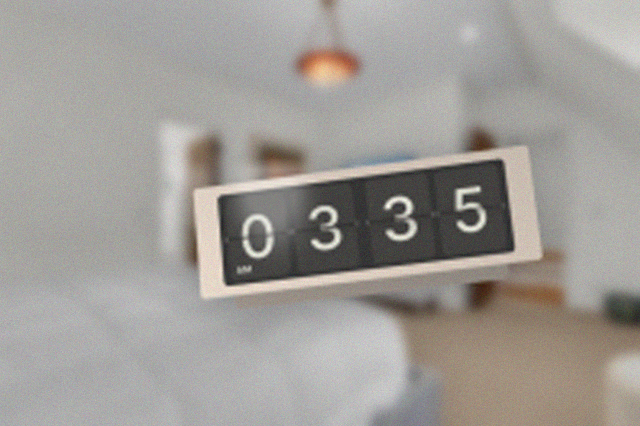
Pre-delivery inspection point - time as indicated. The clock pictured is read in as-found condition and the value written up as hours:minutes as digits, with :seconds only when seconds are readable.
3:35
